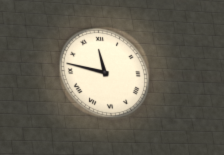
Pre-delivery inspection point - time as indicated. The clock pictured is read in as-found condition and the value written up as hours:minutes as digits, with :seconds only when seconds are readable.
11:47
